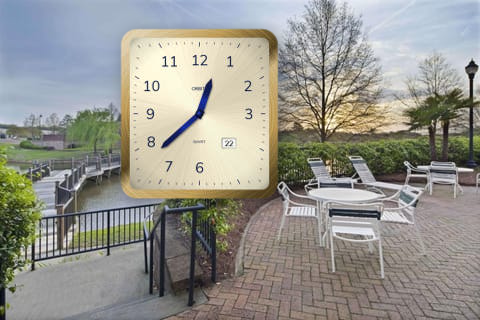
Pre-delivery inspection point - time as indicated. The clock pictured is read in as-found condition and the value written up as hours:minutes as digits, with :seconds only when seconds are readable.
12:38
